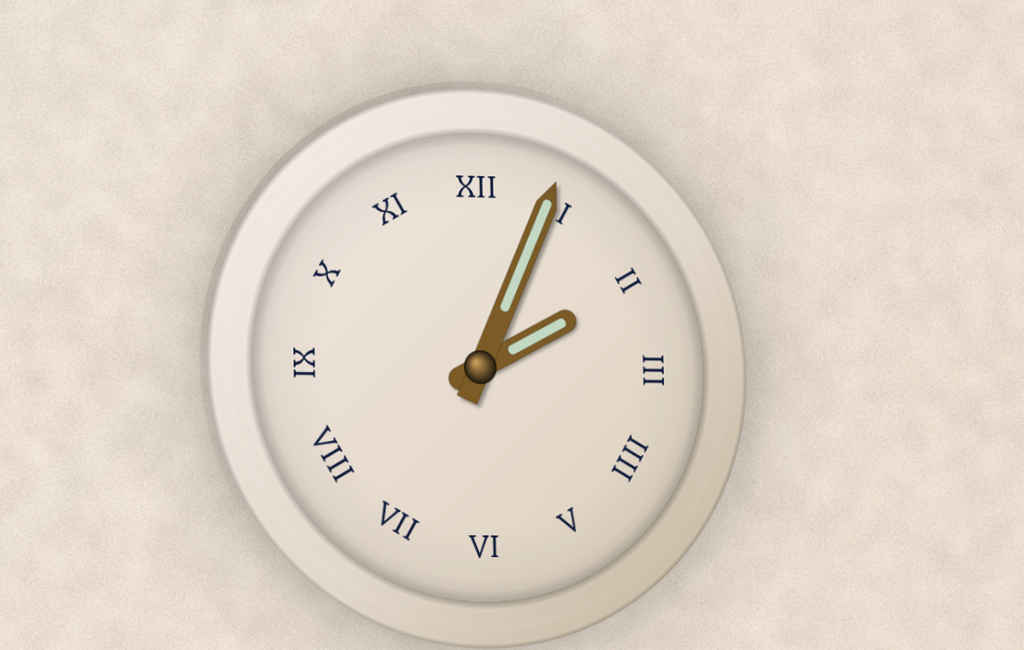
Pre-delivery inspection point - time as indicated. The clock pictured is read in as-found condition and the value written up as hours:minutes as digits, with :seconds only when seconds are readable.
2:04
